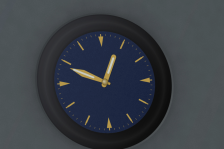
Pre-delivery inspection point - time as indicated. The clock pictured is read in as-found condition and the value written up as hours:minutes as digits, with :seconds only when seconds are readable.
12:49
